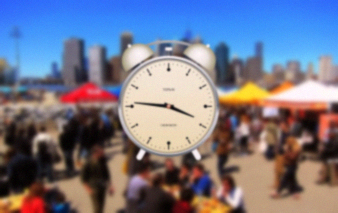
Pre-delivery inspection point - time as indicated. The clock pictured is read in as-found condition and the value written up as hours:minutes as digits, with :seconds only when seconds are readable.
3:46
